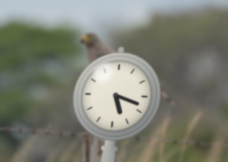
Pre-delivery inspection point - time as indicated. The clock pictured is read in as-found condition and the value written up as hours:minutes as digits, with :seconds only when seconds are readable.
5:18
